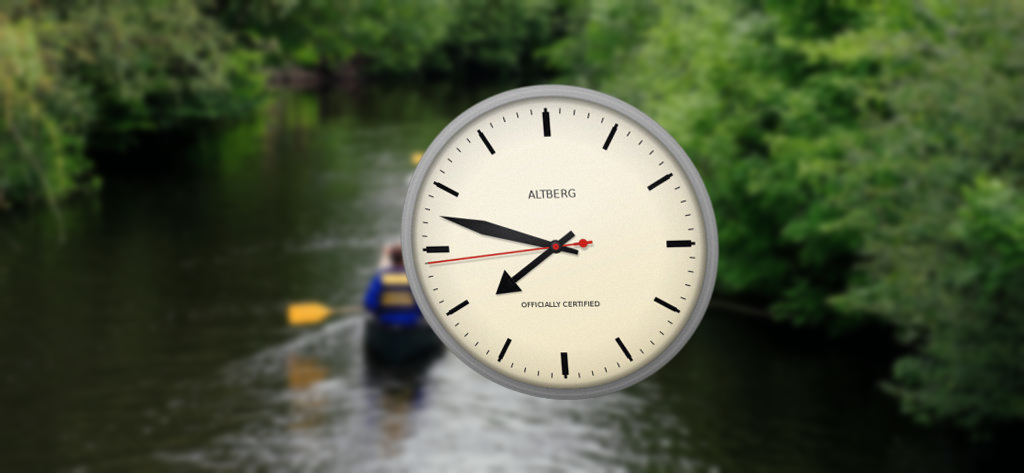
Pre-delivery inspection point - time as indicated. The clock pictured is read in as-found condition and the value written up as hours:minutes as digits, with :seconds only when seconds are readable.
7:47:44
